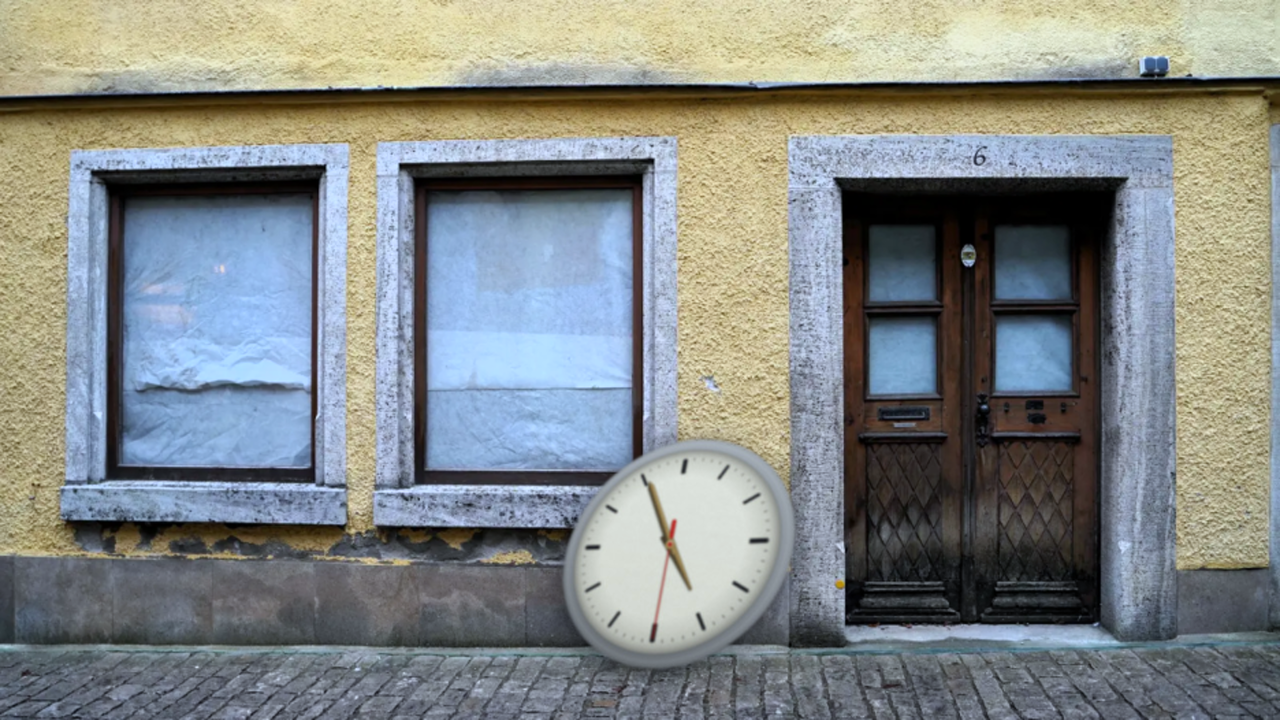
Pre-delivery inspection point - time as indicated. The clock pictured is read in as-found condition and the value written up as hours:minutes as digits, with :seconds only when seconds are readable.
4:55:30
